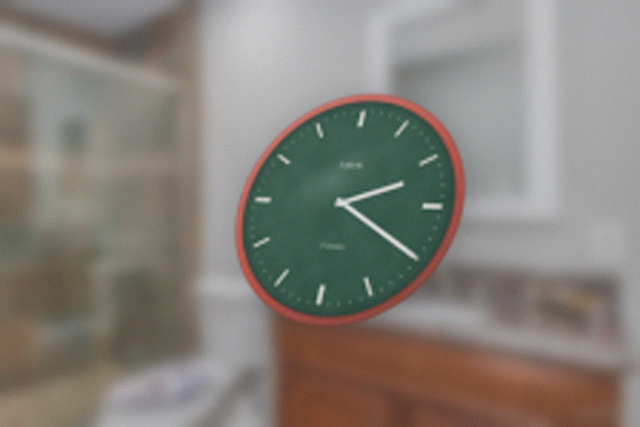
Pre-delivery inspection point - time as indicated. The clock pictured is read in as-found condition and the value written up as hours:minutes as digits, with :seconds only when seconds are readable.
2:20
